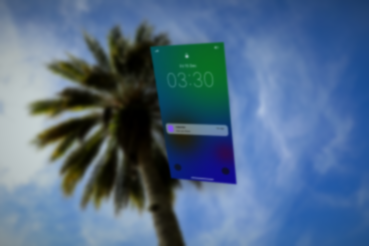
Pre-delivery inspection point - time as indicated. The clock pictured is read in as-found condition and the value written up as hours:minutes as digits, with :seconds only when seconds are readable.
3:30
